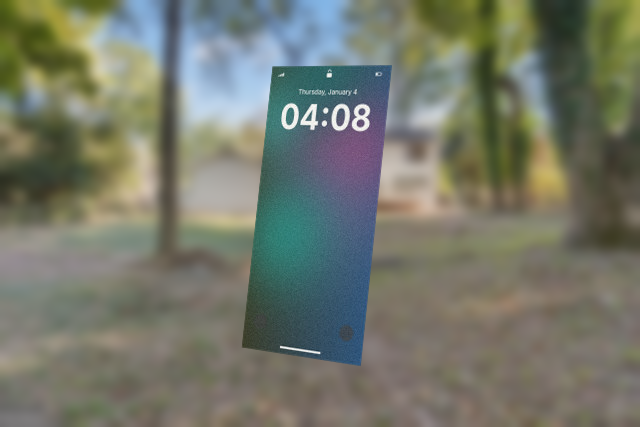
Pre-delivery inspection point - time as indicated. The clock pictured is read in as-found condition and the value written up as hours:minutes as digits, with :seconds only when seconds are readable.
4:08
